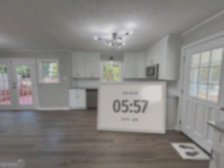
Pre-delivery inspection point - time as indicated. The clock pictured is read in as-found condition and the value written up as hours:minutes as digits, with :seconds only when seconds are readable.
5:57
